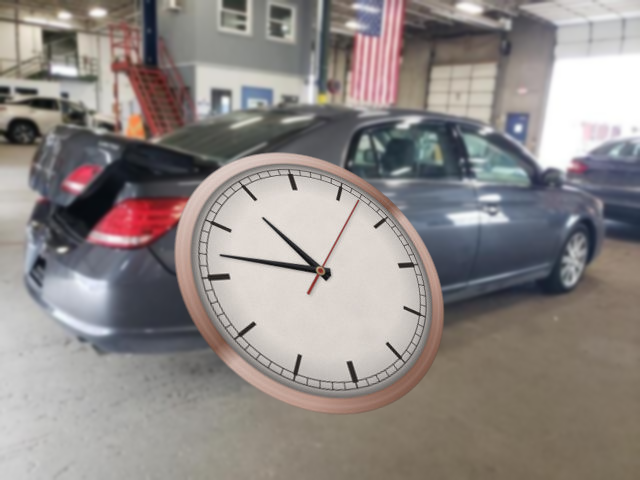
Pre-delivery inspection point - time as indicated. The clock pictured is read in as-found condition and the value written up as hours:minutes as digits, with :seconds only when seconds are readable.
10:47:07
